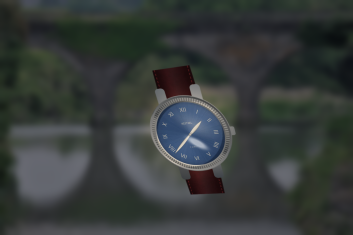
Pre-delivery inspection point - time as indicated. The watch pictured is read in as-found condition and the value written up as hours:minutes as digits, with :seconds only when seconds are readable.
1:38
